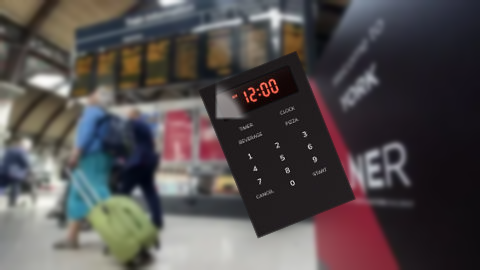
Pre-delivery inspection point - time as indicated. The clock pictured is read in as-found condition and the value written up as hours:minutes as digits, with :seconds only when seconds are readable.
12:00
